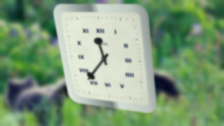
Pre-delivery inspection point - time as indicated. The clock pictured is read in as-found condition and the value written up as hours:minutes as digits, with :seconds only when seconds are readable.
11:37
